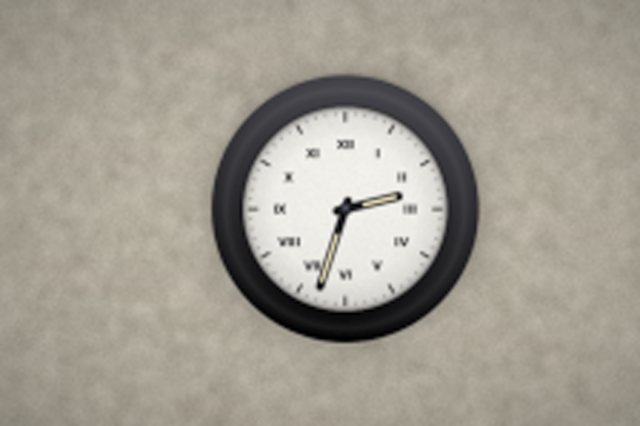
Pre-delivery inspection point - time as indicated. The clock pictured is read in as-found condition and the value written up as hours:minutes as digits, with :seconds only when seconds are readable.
2:33
